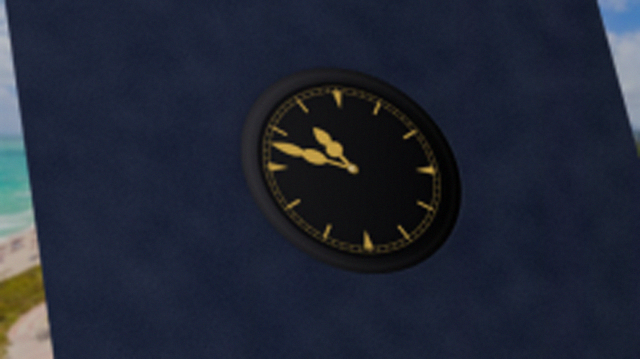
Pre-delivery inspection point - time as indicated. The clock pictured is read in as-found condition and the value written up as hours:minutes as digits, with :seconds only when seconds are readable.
10:48
